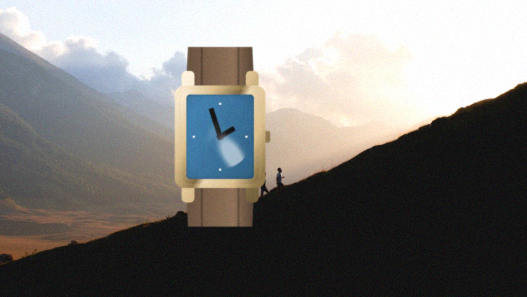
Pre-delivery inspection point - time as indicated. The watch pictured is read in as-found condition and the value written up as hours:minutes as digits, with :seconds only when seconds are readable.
1:57
